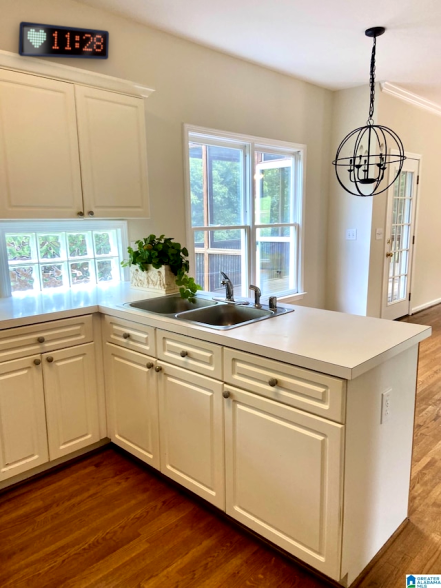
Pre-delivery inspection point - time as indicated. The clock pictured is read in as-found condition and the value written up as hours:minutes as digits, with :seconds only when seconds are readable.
11:28
